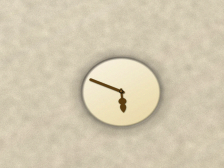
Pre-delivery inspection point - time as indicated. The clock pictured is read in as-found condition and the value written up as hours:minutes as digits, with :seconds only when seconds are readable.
5:49
